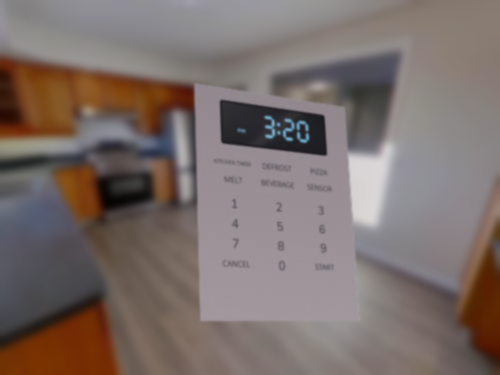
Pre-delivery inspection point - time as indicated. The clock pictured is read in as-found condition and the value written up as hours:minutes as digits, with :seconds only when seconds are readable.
3:20
